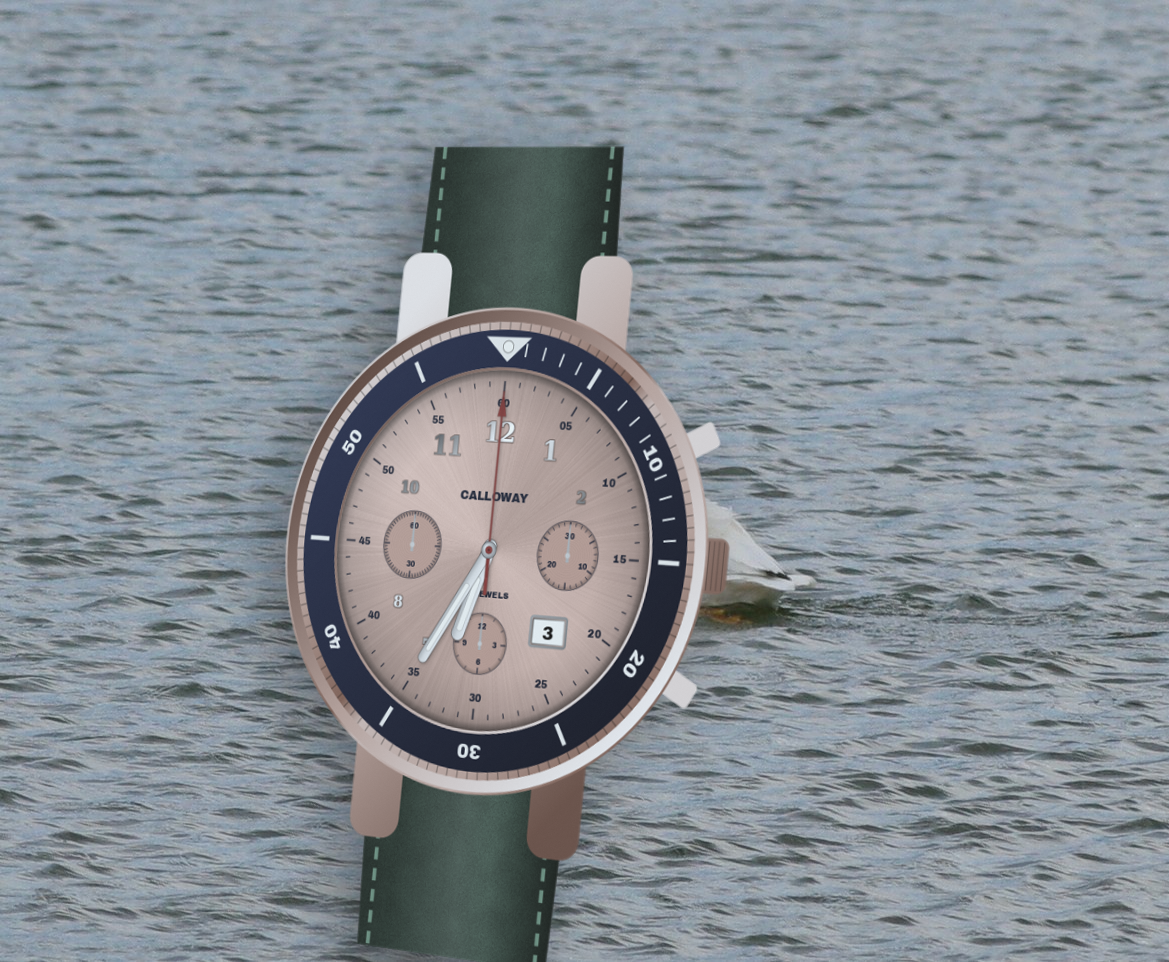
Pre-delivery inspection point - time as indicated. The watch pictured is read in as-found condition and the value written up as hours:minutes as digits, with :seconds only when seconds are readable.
6:35
